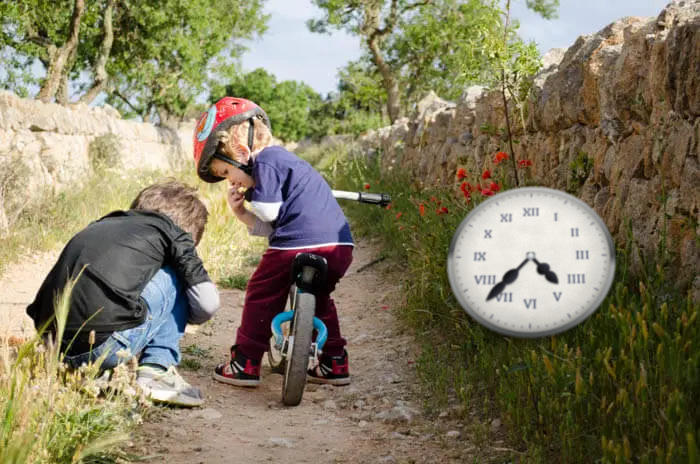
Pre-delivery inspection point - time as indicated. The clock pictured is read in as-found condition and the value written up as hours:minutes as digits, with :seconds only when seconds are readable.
4:37
